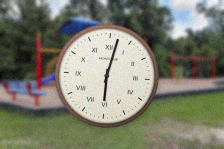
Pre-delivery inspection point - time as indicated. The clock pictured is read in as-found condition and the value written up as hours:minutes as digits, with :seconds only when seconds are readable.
6:02
